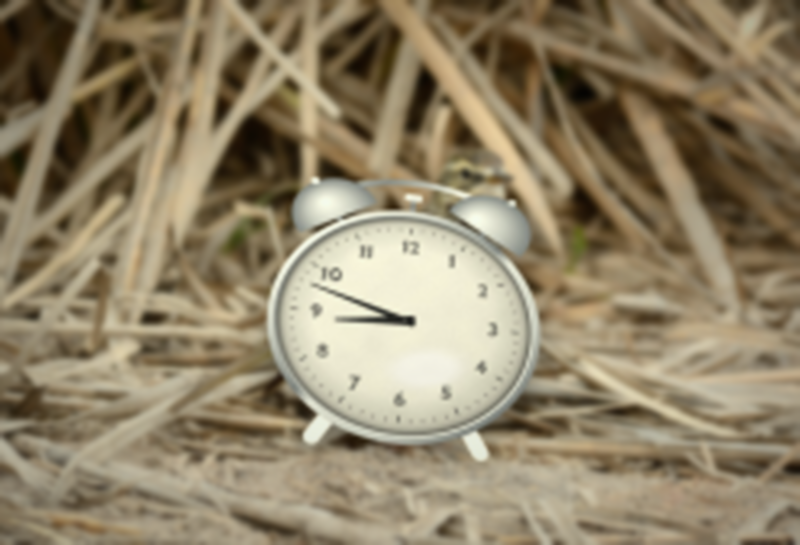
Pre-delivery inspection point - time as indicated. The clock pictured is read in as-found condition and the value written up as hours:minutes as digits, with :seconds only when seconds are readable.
8:48
